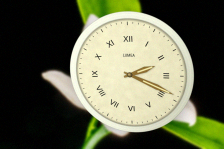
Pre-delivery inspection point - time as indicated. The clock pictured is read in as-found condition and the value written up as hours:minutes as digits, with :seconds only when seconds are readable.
2:19
